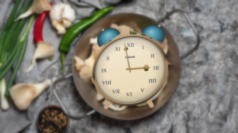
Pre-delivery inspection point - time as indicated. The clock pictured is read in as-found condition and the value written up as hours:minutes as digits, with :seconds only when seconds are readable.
2:58
